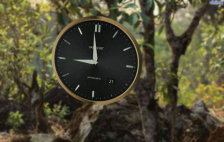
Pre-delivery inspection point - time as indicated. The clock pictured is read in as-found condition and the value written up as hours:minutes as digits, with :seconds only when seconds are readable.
8:59
